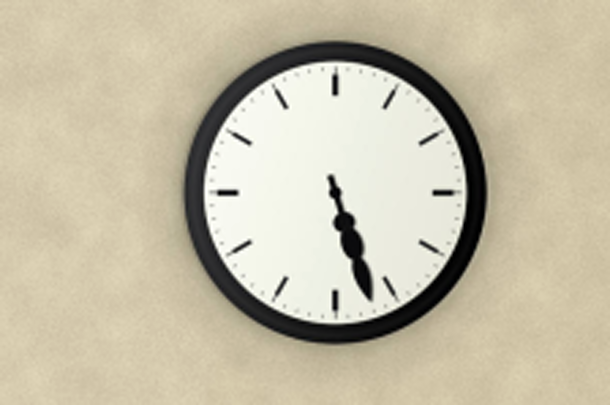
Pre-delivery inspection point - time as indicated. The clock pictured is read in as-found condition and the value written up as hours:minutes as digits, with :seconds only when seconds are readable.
5:27
